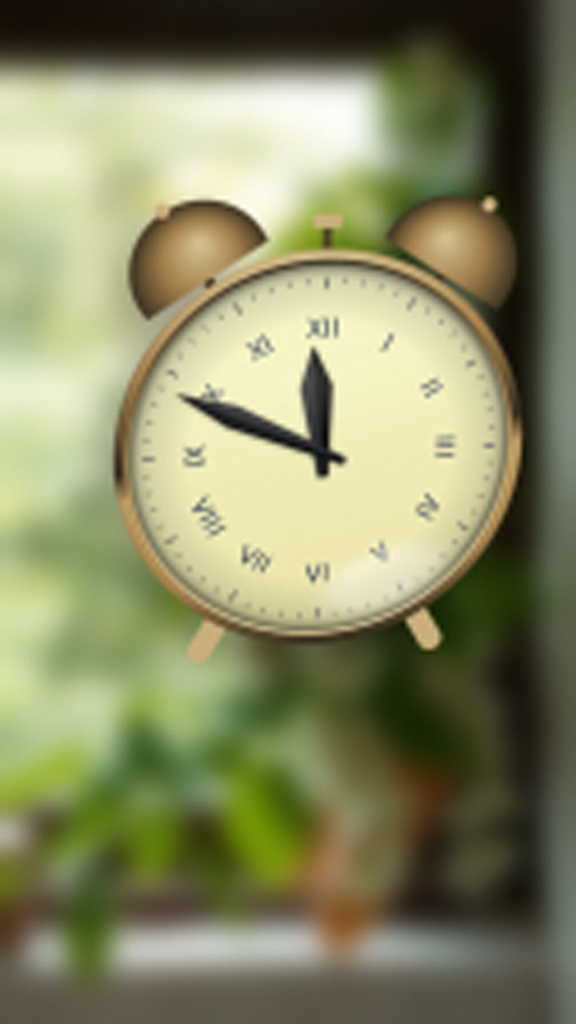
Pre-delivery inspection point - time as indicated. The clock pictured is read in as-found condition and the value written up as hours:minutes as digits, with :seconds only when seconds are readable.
11:49
